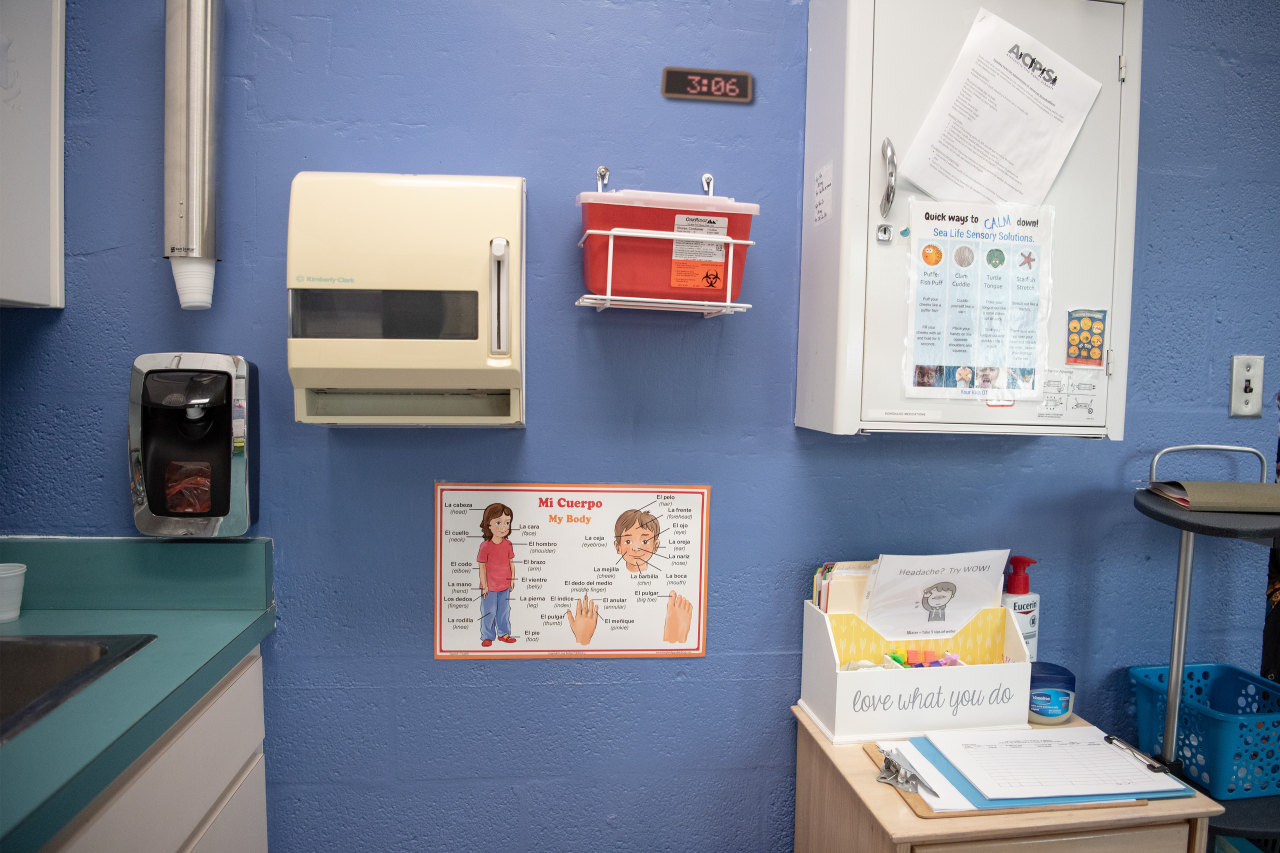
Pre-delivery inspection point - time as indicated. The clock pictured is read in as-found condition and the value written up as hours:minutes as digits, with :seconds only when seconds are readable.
3:06
